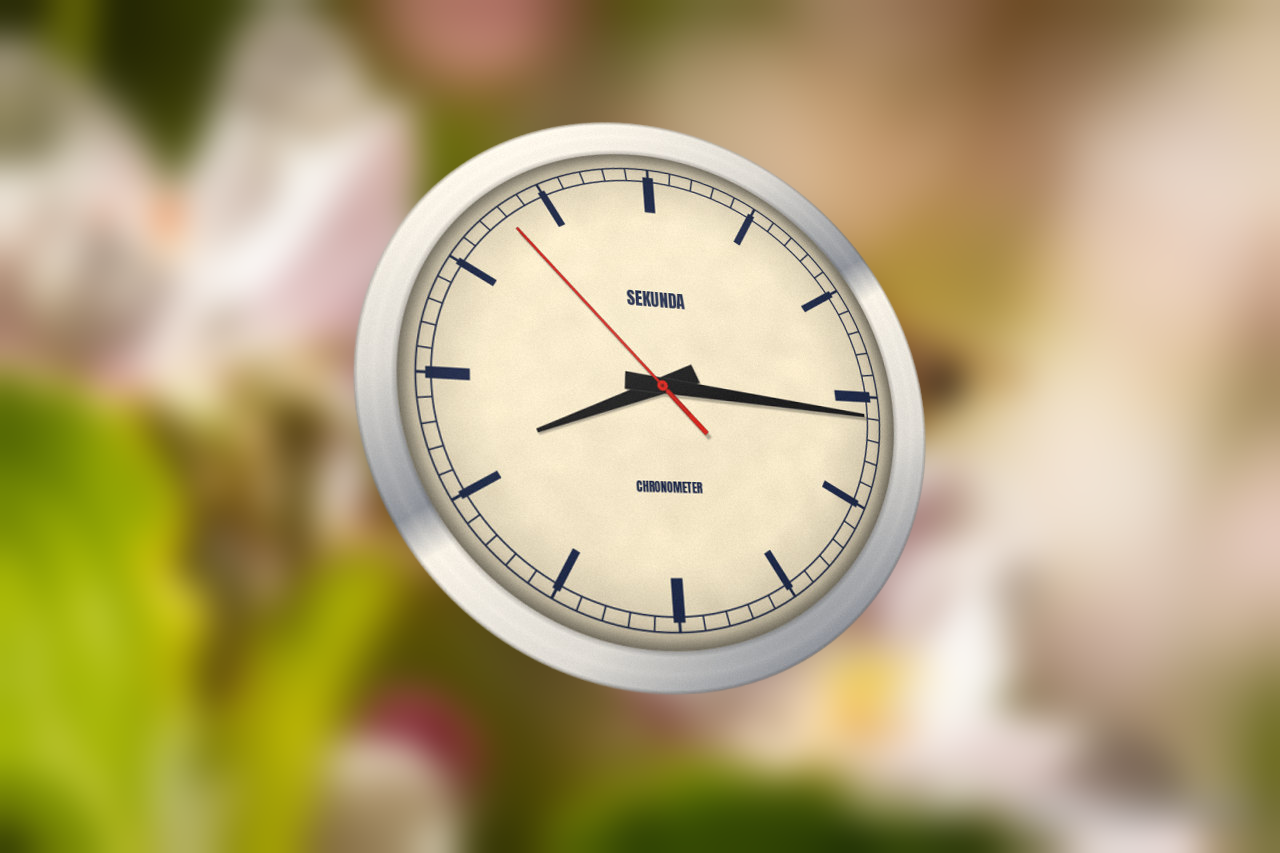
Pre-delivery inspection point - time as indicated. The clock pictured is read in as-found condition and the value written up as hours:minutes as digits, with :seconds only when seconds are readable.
8:15:53
